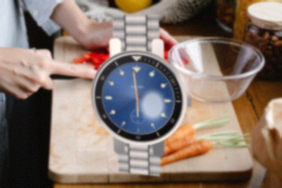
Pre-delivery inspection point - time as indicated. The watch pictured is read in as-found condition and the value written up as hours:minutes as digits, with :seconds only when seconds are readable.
5:59
